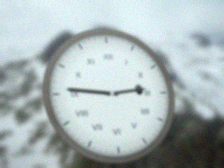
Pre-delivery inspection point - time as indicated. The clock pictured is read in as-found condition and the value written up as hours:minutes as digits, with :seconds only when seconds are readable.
2:46
